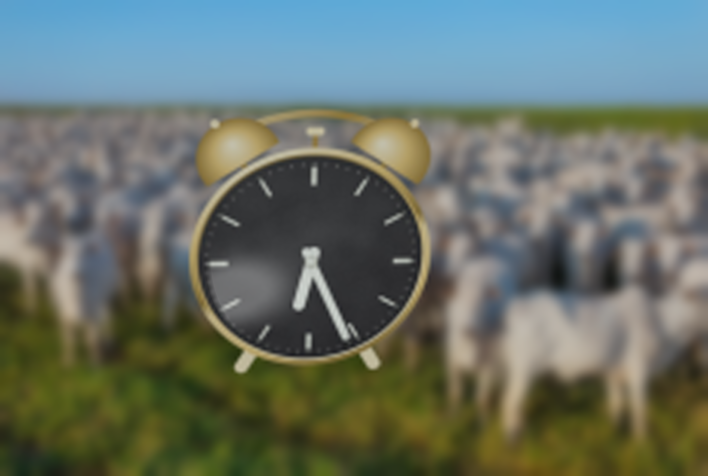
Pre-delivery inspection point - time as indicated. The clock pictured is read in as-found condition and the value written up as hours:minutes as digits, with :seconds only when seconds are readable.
6:26
